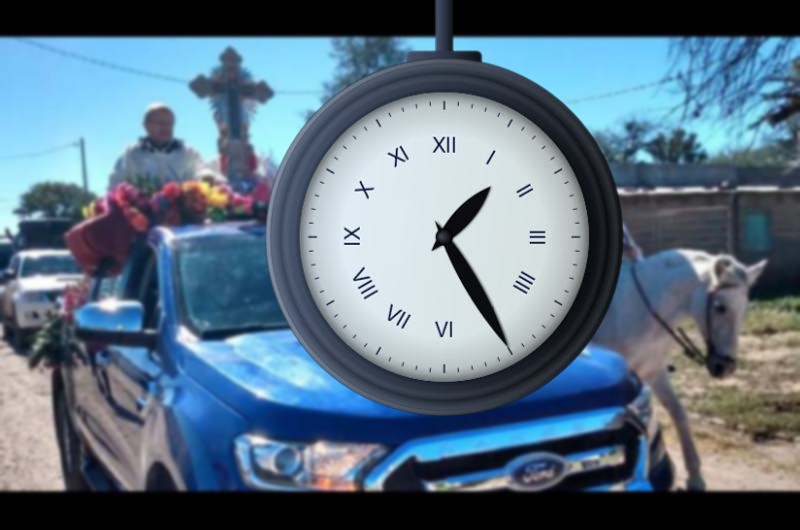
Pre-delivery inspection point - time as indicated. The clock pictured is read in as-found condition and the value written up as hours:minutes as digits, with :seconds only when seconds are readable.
1:25
